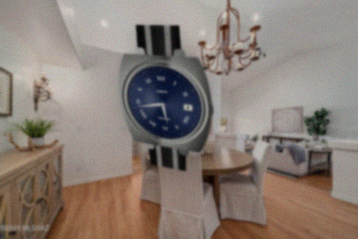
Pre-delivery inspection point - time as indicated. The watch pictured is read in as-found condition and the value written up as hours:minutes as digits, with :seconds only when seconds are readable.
5:43
